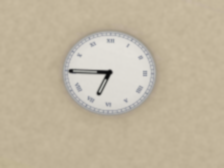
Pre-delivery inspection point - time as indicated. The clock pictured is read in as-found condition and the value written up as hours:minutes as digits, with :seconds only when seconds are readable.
6:45
